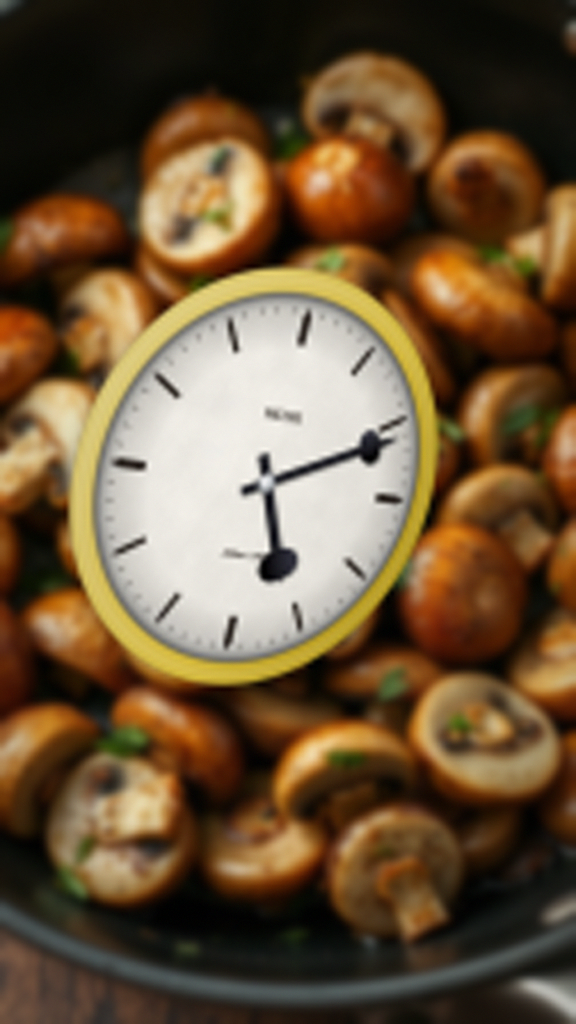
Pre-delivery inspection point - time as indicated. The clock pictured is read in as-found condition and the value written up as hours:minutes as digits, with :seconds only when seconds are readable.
5:11
